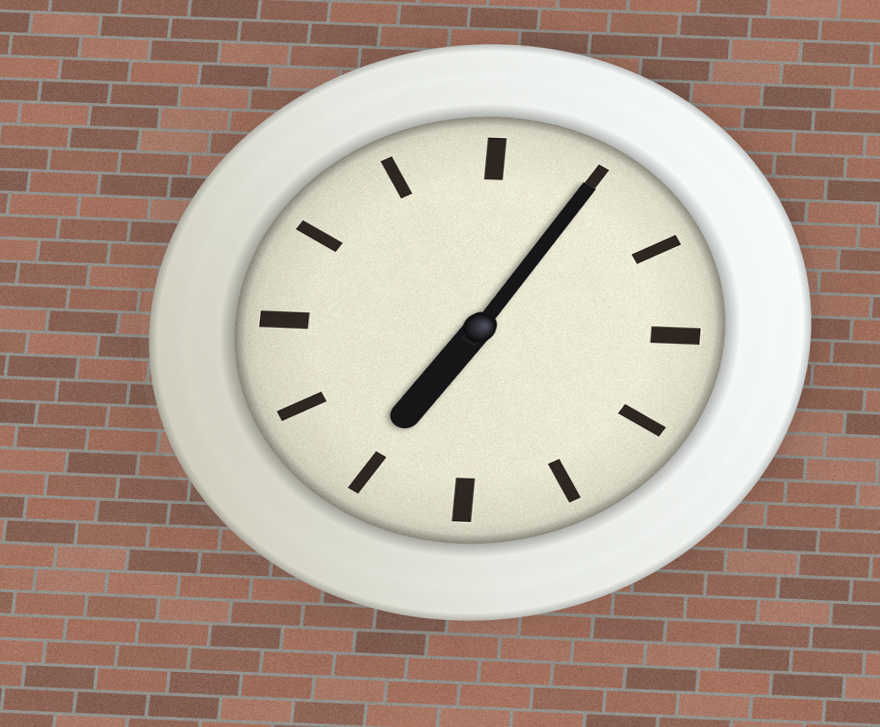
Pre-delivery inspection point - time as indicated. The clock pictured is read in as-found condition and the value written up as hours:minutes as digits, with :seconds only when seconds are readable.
7:05
